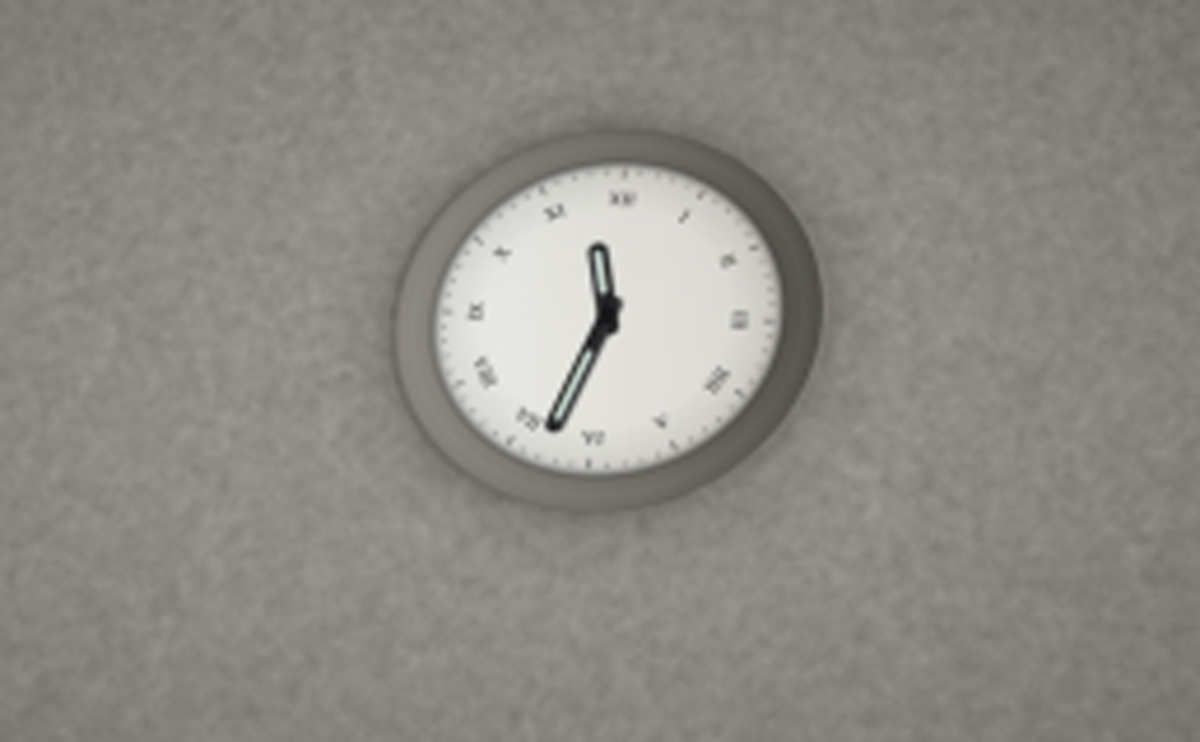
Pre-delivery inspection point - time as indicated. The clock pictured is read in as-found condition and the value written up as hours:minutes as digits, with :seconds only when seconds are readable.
11:33
